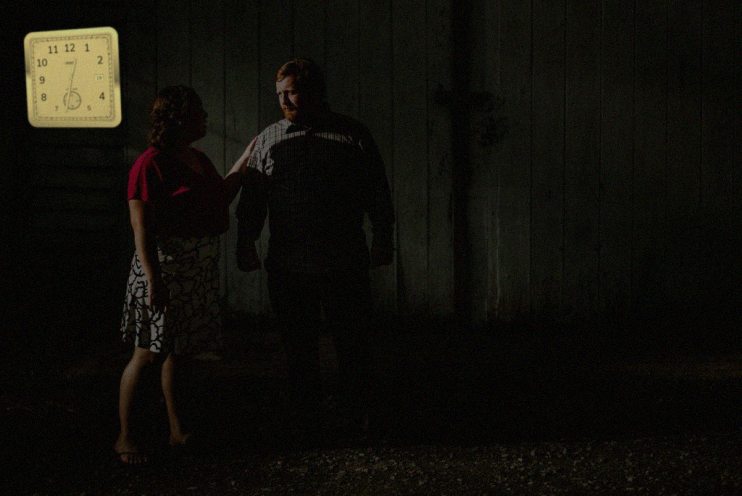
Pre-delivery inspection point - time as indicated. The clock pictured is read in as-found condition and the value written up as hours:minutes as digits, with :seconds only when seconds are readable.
12:32
